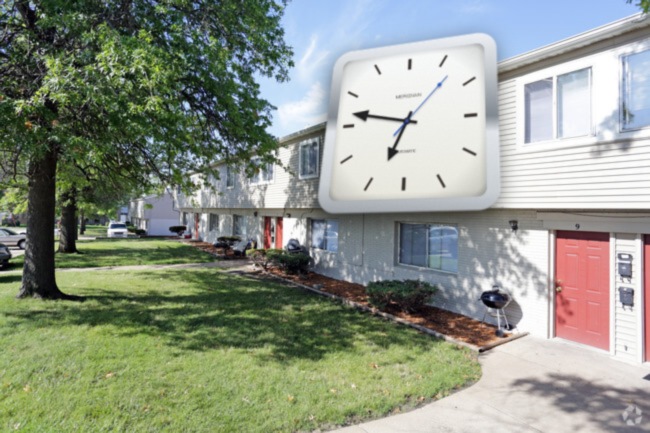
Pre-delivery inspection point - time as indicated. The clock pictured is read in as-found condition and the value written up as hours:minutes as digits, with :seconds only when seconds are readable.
6:47:07
